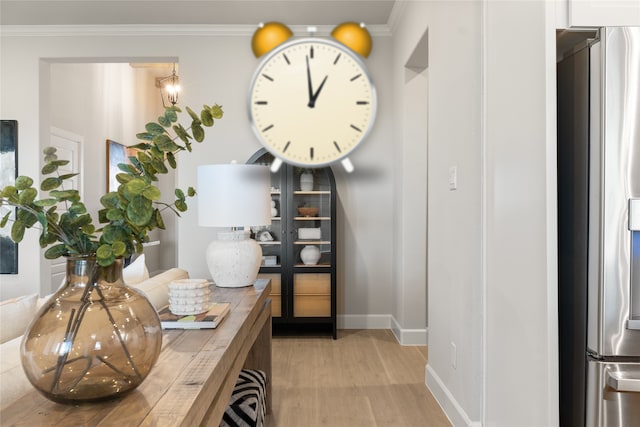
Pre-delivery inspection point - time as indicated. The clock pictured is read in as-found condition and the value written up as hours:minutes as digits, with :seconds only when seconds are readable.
12:59
